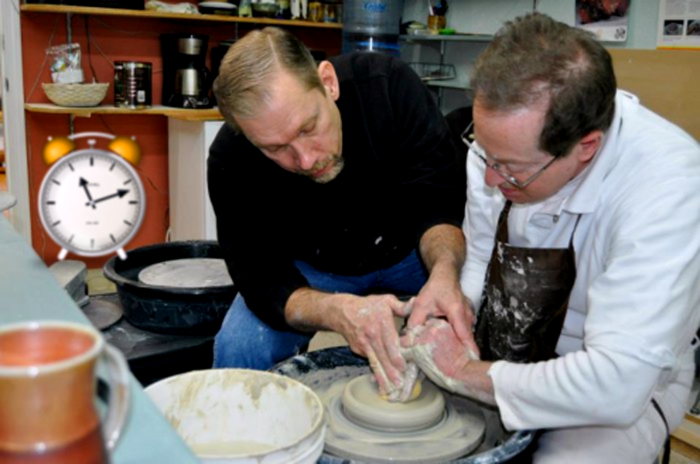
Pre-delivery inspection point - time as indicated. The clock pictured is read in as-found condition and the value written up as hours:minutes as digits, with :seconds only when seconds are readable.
11:12
